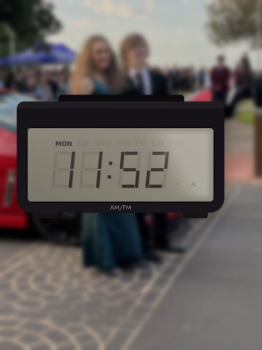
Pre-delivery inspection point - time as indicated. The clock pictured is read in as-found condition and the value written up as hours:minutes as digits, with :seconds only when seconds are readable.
11:52
